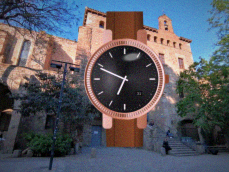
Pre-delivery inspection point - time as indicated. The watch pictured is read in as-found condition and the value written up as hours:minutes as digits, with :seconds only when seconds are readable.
6:49
